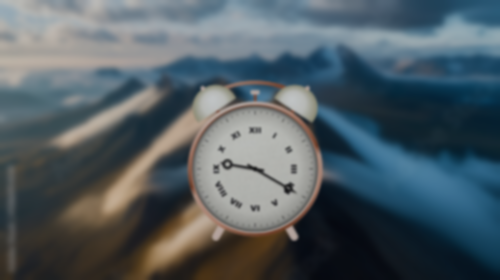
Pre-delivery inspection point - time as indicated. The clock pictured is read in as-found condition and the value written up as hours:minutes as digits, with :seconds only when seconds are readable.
9:20
